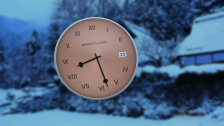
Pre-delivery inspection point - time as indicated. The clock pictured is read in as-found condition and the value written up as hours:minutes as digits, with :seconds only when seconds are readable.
8:28
